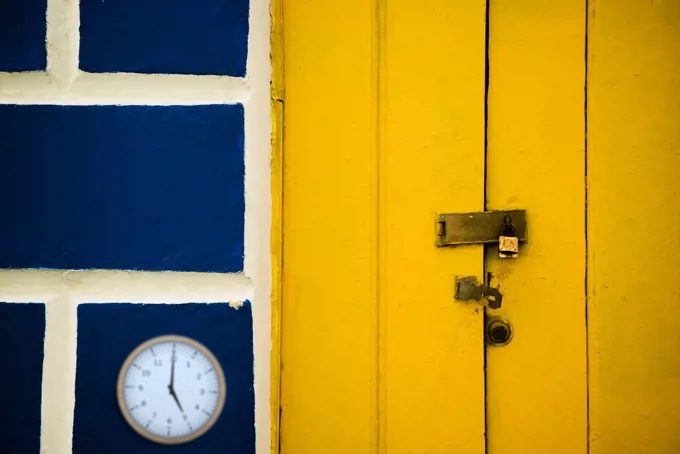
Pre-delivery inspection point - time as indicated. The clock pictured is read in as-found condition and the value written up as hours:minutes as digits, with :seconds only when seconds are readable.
5:00
